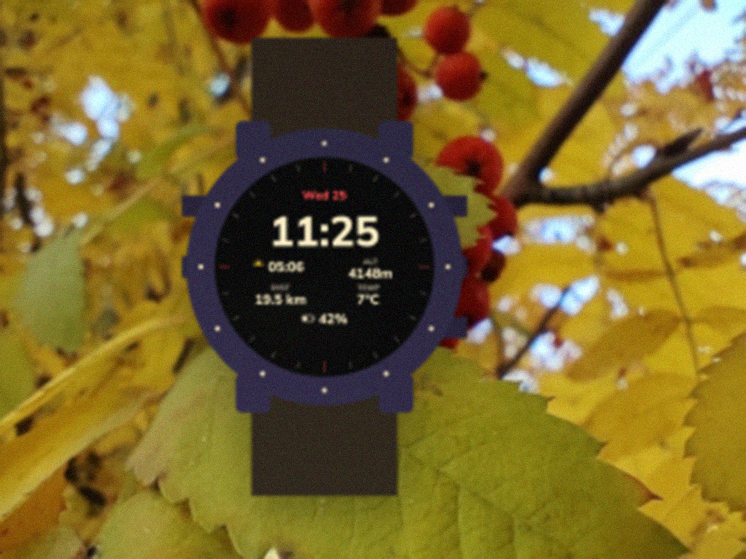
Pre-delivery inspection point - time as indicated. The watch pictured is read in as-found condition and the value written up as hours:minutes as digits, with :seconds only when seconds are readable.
11:25
